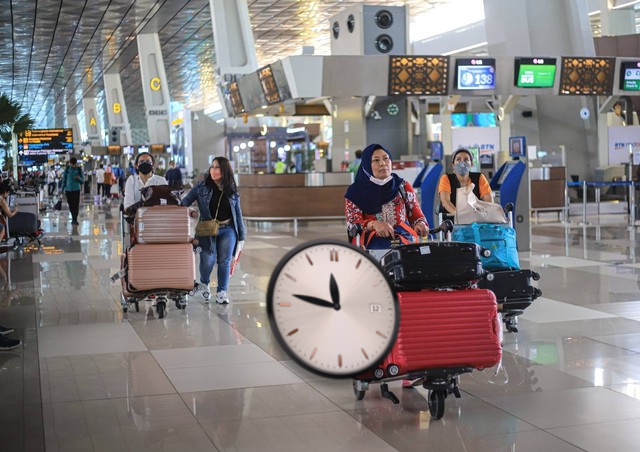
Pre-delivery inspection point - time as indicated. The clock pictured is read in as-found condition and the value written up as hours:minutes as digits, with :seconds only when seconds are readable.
11:47
